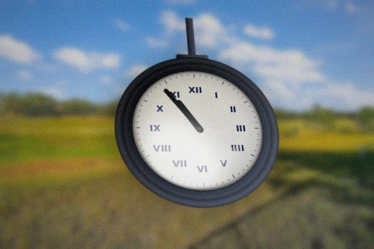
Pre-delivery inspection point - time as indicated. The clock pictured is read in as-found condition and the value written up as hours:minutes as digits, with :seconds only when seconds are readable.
10:54
